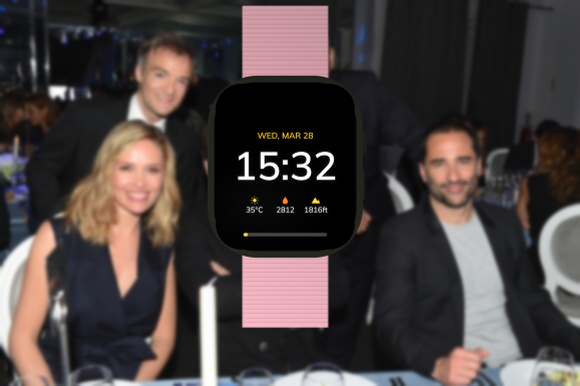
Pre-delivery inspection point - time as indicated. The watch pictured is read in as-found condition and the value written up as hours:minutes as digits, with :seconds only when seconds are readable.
15:32
